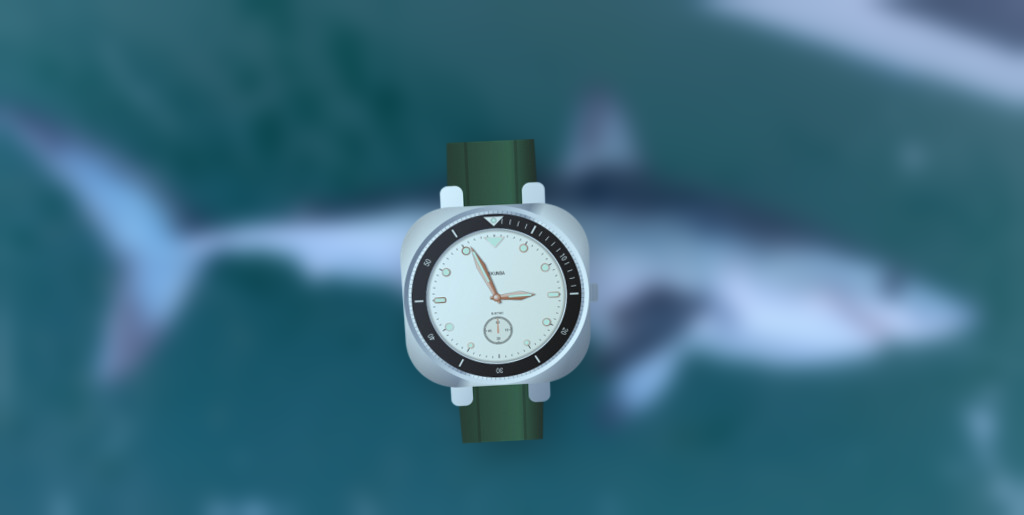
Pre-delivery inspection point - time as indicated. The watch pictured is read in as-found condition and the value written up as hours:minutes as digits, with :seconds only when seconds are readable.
2:56
